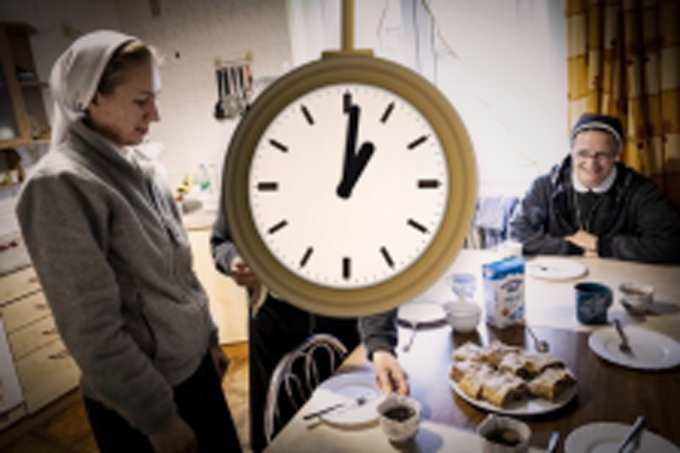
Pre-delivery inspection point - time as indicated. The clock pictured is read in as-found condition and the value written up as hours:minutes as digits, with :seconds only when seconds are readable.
1:01
